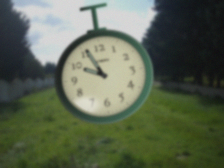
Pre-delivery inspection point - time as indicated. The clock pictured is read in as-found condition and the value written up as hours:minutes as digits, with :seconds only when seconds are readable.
9:56
